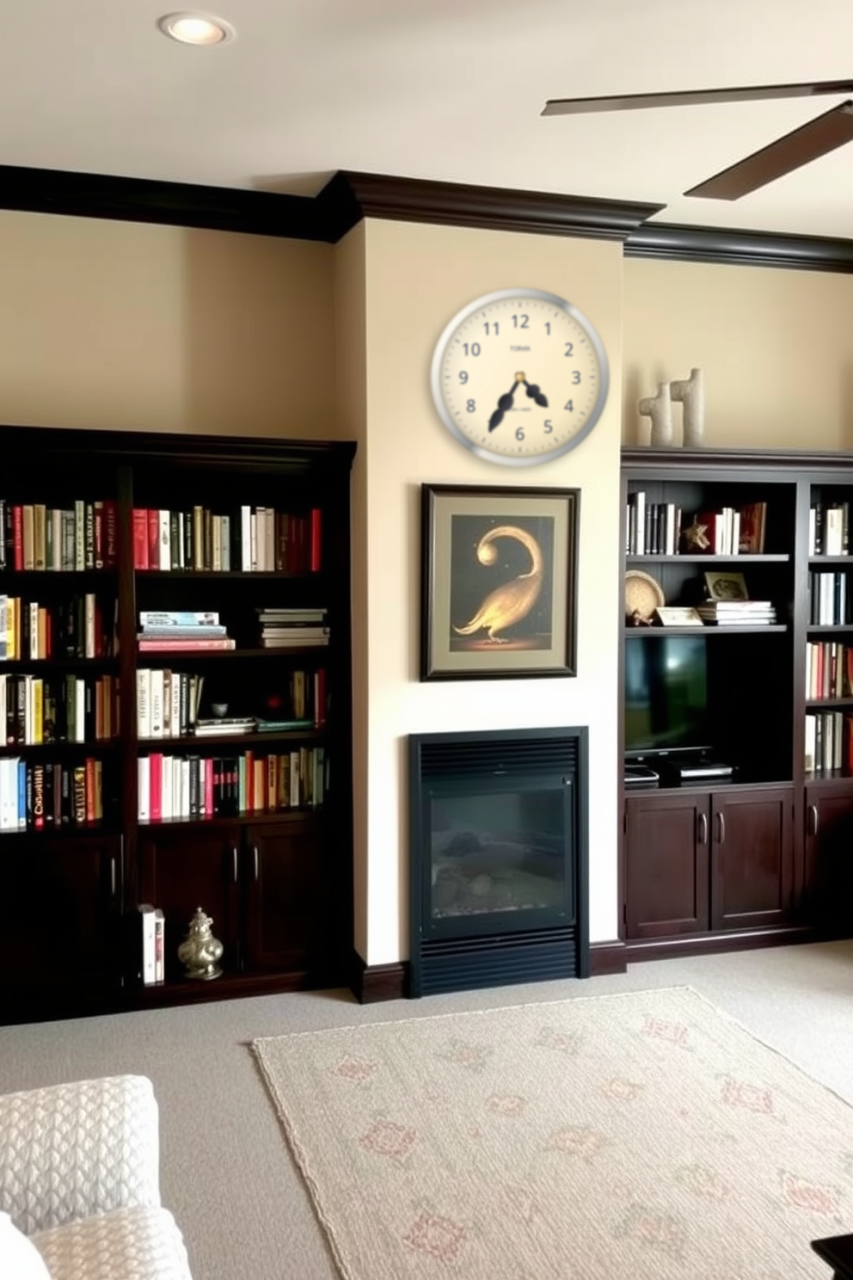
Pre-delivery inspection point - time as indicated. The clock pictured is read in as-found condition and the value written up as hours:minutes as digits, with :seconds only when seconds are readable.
4:35
